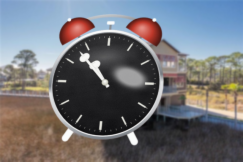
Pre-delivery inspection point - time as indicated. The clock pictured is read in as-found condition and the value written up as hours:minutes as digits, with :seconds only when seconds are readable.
10:53
